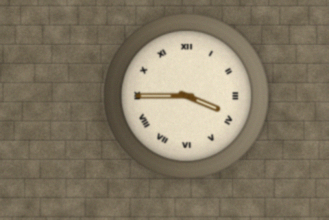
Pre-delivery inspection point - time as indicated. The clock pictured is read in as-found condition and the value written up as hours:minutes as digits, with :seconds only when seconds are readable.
3:45
